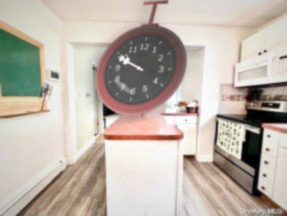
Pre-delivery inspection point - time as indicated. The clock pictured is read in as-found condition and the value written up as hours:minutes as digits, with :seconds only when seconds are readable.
9:49
